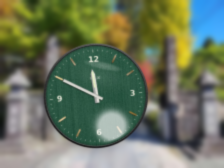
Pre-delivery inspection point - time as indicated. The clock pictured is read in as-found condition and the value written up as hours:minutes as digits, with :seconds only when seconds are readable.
11:50
